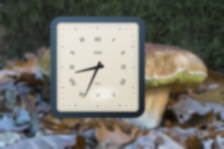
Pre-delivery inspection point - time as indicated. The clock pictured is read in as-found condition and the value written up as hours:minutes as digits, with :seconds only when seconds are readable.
8:34
